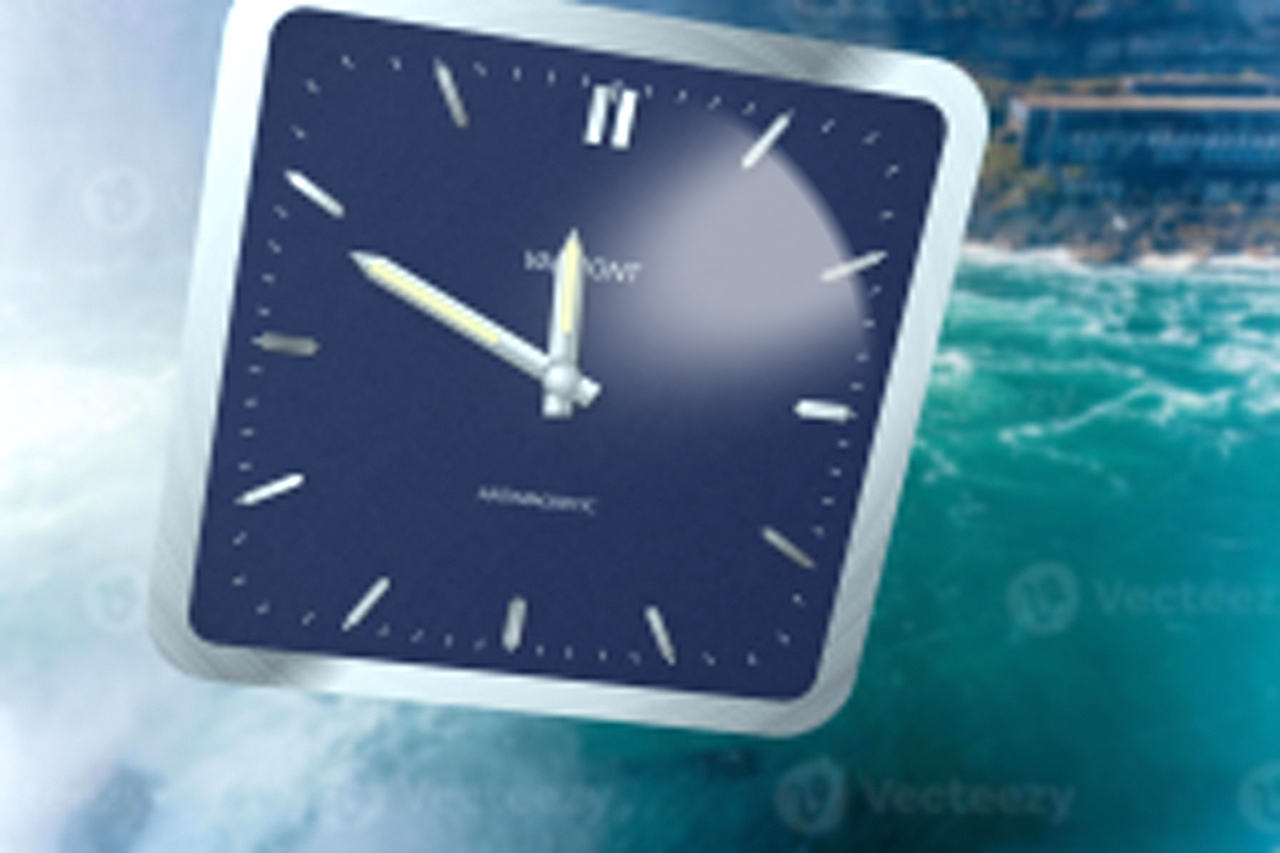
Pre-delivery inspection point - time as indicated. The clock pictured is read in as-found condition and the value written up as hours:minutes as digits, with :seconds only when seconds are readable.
11:49
